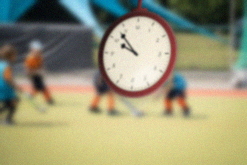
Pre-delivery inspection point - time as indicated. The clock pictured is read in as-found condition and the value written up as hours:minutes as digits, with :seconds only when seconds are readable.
9:53
